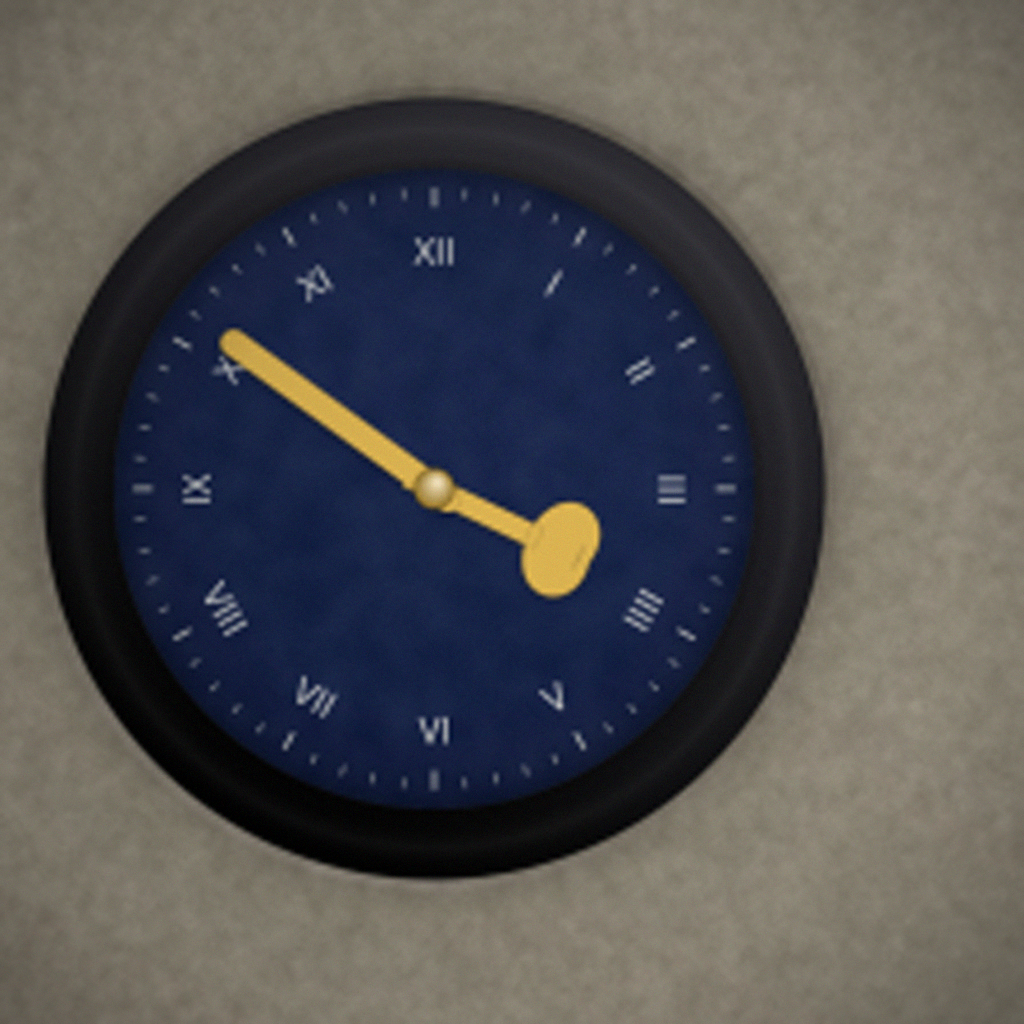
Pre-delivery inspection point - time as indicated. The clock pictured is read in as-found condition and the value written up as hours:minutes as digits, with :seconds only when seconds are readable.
3:51
